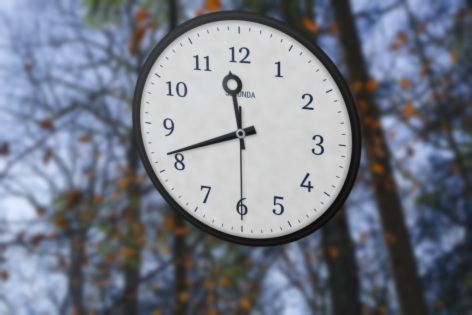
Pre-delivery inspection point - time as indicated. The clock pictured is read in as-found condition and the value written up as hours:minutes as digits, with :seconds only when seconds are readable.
11:41:30
